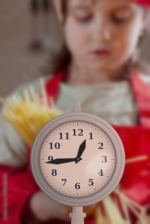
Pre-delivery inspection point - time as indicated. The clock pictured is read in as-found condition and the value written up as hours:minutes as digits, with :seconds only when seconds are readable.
12:44
